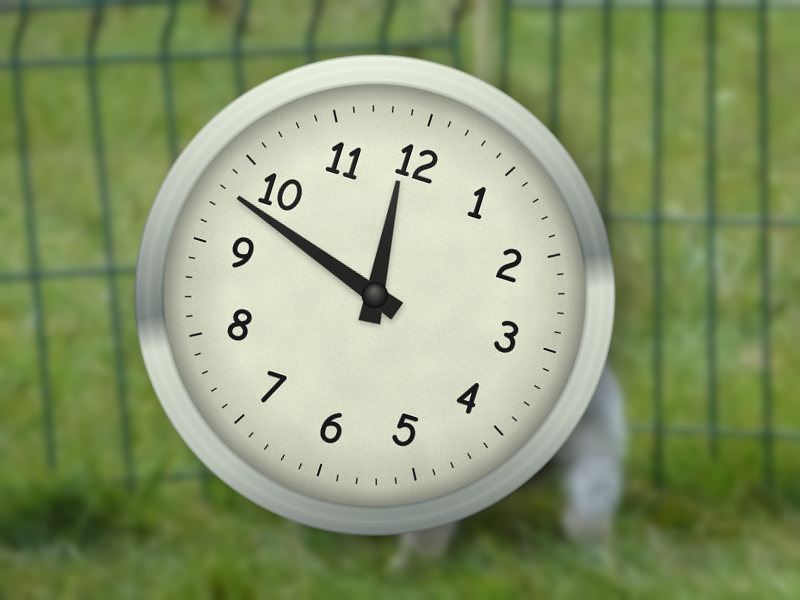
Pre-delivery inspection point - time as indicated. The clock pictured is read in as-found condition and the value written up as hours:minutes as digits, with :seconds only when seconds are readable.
11:48
